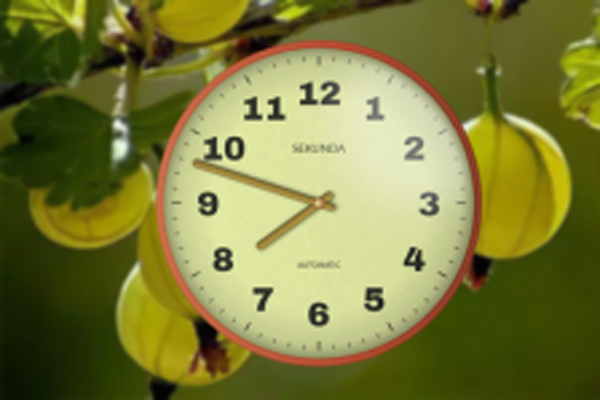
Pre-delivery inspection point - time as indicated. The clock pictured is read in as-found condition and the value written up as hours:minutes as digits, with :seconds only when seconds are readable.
7:48
